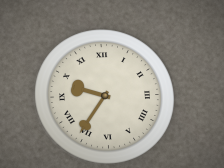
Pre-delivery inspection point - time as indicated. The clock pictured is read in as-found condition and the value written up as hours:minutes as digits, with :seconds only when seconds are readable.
9:36
